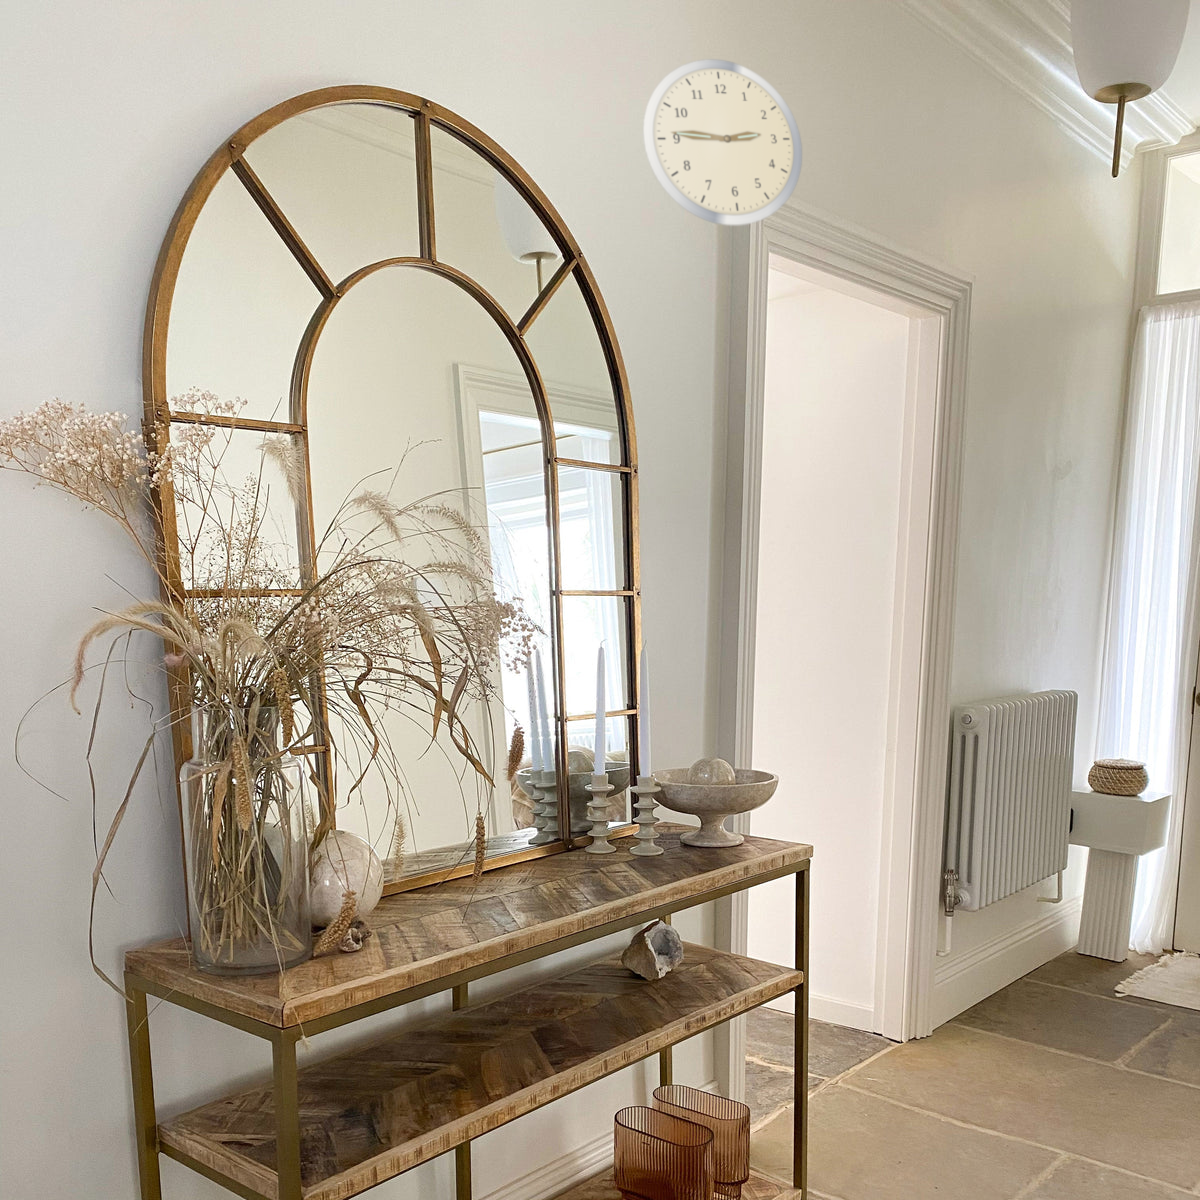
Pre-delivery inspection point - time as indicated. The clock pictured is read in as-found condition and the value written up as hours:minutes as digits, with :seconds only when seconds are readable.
2:46
